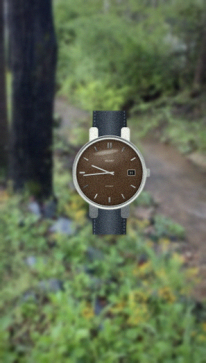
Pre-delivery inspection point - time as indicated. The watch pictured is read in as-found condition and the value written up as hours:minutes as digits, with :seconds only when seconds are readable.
9:44
